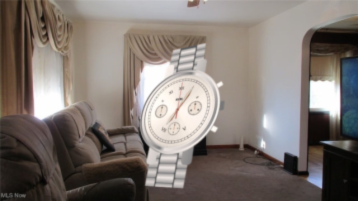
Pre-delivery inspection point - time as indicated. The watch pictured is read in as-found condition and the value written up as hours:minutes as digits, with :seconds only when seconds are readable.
7:05
